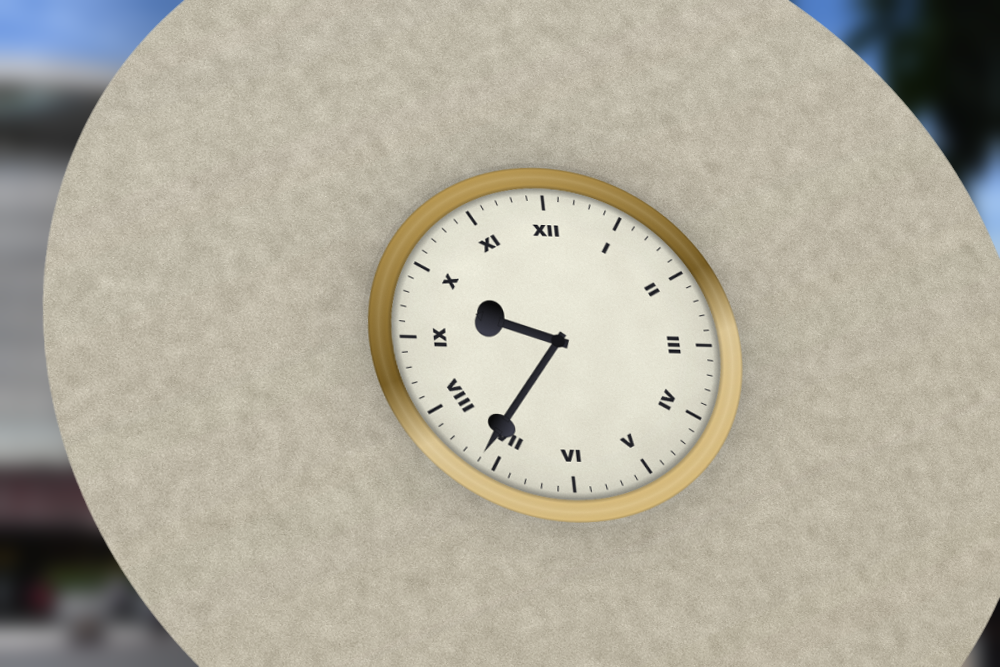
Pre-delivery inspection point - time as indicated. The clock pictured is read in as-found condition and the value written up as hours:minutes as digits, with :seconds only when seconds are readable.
9:36
